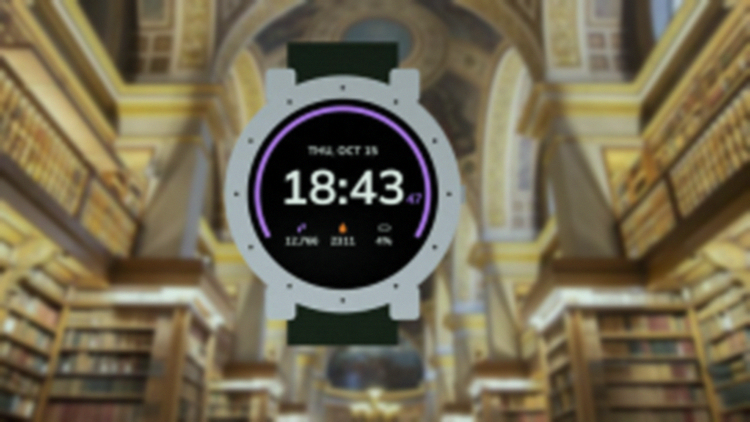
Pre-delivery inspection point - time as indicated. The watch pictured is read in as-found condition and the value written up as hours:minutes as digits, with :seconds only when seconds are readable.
18:43
